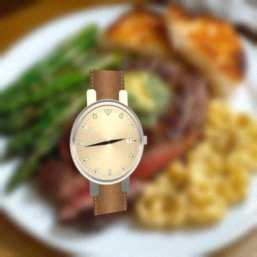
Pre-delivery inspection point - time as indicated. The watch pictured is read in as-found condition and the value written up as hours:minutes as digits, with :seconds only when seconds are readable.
2:44
